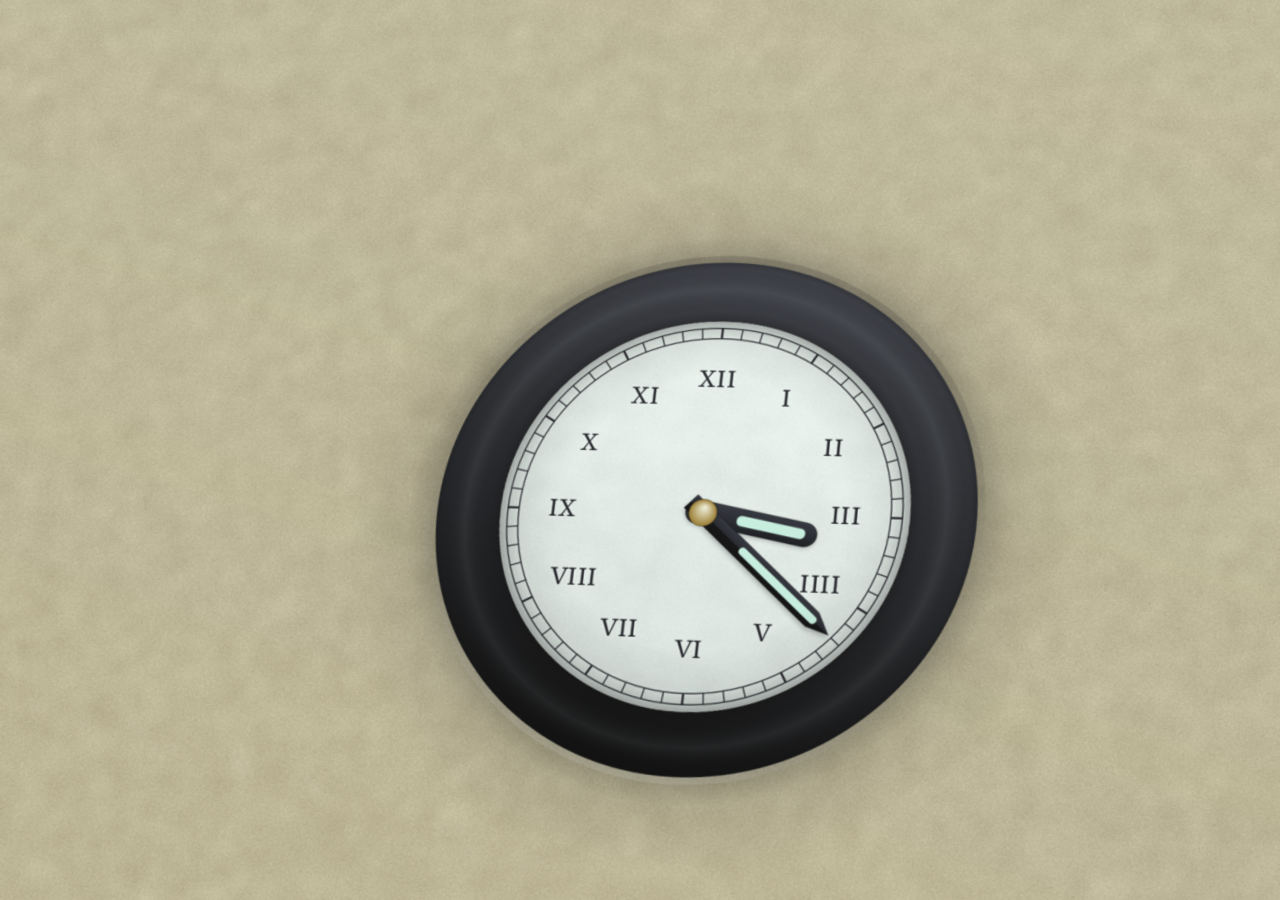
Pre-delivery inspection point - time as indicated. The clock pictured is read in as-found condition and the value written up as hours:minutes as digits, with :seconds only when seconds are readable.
3:22
